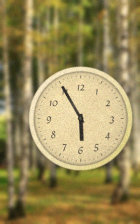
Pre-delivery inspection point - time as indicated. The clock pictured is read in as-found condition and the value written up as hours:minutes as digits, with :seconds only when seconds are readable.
5:55
